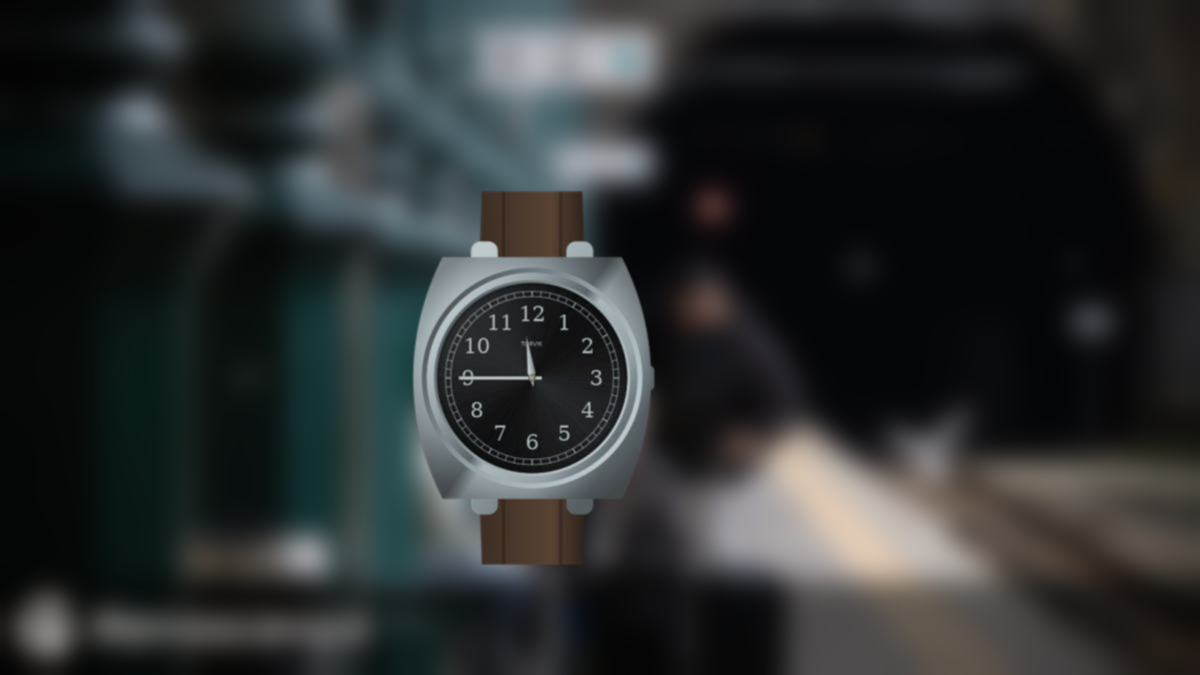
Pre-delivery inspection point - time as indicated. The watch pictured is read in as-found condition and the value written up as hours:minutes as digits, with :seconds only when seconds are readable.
11:45
